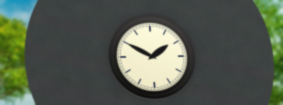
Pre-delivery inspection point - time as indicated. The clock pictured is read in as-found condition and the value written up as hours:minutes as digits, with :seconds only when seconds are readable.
1:50
